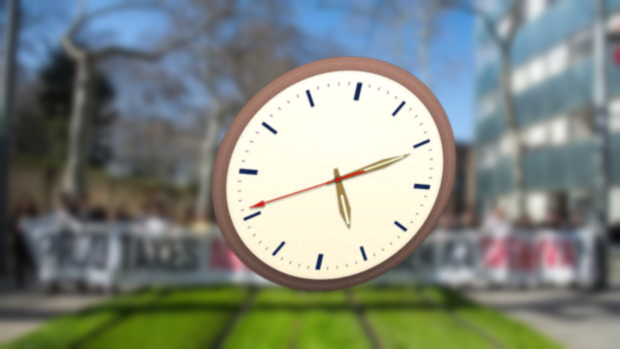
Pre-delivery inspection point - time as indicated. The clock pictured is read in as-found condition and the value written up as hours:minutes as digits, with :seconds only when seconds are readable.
5:10:41
